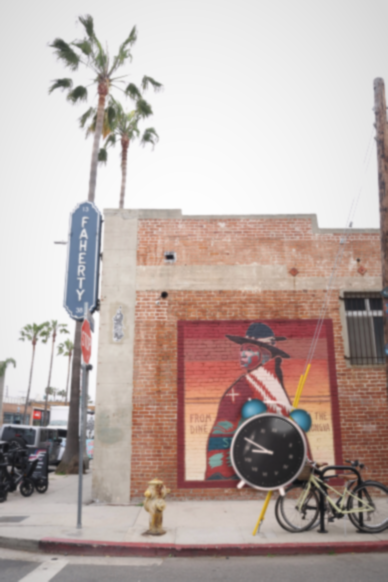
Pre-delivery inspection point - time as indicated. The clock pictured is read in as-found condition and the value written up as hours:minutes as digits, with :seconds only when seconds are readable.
8:48
